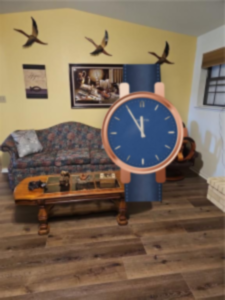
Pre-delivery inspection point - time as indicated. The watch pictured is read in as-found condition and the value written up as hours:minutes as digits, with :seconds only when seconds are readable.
11:55
